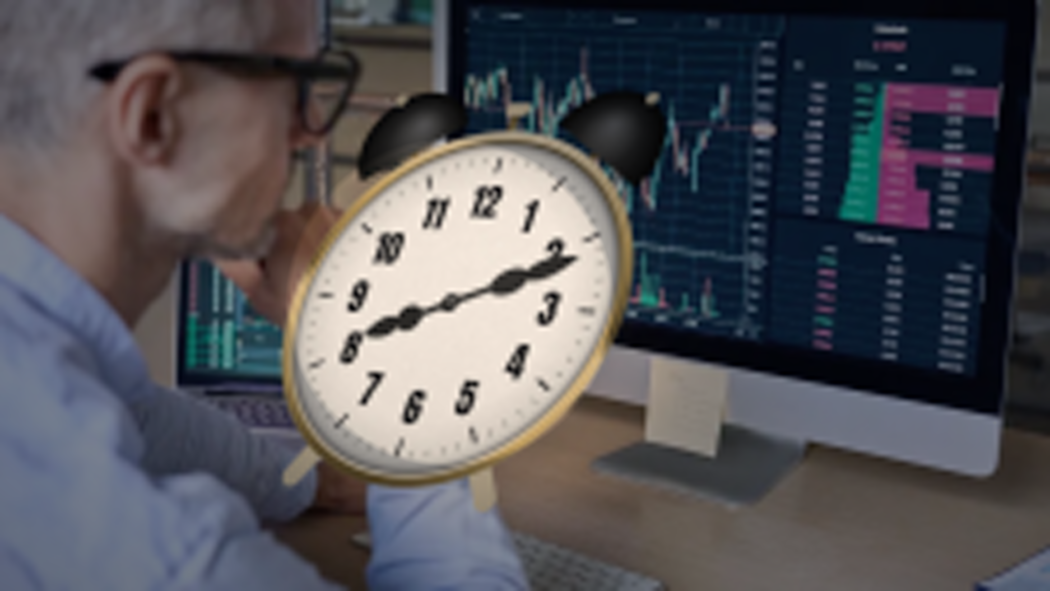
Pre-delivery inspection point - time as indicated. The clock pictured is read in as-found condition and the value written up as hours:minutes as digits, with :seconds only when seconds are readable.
8:11
